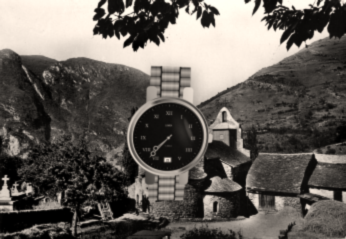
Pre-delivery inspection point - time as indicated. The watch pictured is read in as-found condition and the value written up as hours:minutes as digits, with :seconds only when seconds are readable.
7:37
